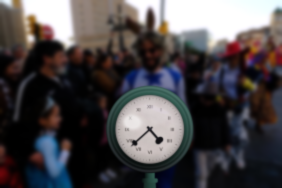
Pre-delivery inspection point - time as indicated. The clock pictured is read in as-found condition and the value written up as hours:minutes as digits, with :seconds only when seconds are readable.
4:38
